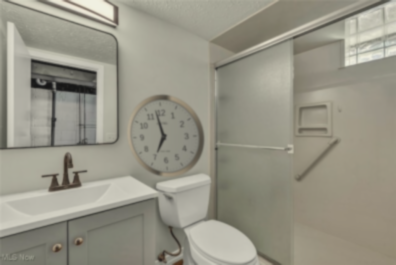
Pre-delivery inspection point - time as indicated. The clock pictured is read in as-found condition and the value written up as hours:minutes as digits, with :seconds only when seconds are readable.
6:58
